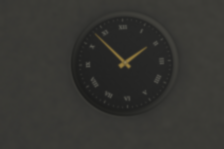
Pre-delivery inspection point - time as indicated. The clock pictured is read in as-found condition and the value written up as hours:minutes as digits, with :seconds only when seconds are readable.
1:53
